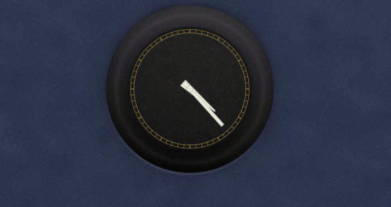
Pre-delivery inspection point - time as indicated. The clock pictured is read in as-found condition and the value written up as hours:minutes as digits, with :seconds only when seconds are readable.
4:23
